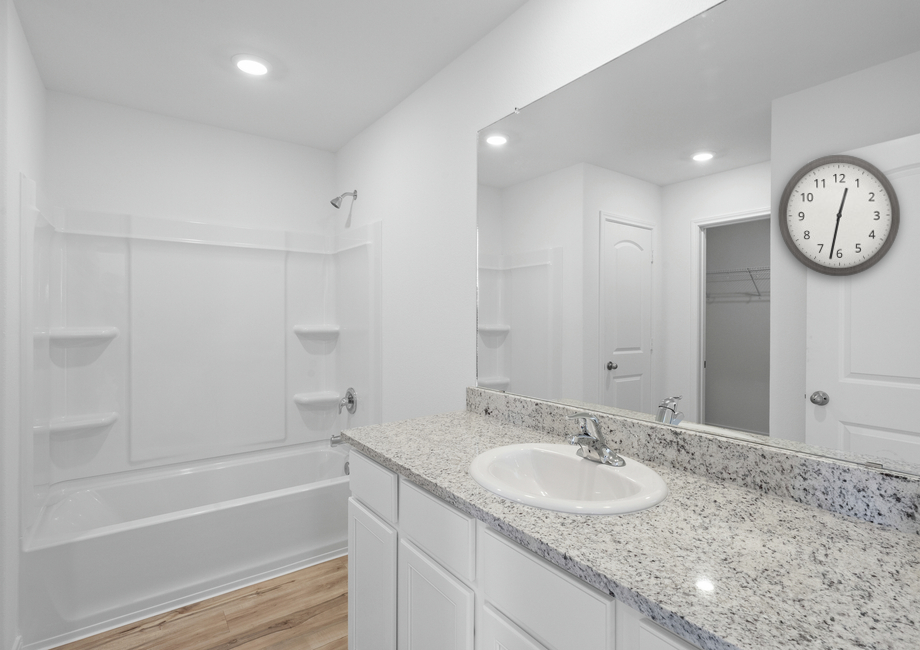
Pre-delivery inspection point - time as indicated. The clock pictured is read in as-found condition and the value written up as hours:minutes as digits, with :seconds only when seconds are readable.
12:32
